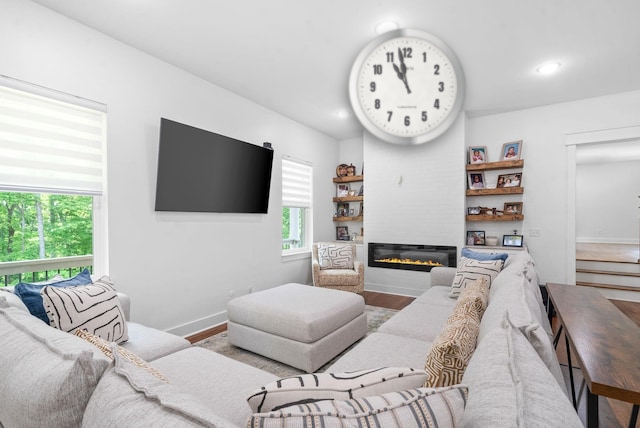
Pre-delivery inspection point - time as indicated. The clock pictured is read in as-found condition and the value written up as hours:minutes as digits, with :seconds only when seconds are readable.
10:58
